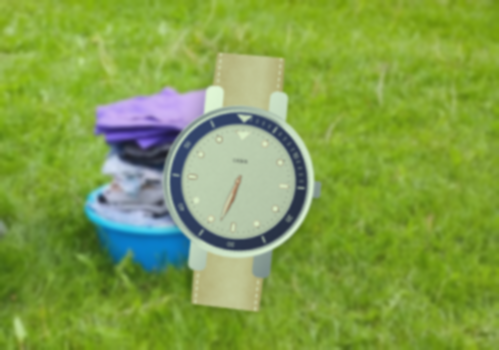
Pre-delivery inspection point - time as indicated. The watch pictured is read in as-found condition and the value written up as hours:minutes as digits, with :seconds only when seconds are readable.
6:33
